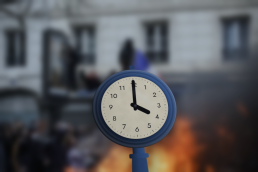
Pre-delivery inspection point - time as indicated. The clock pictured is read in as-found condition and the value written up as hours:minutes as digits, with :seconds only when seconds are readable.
4:00
